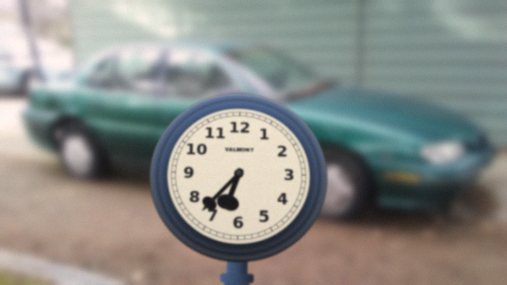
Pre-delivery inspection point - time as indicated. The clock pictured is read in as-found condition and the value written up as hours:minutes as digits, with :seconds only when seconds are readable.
6:37
